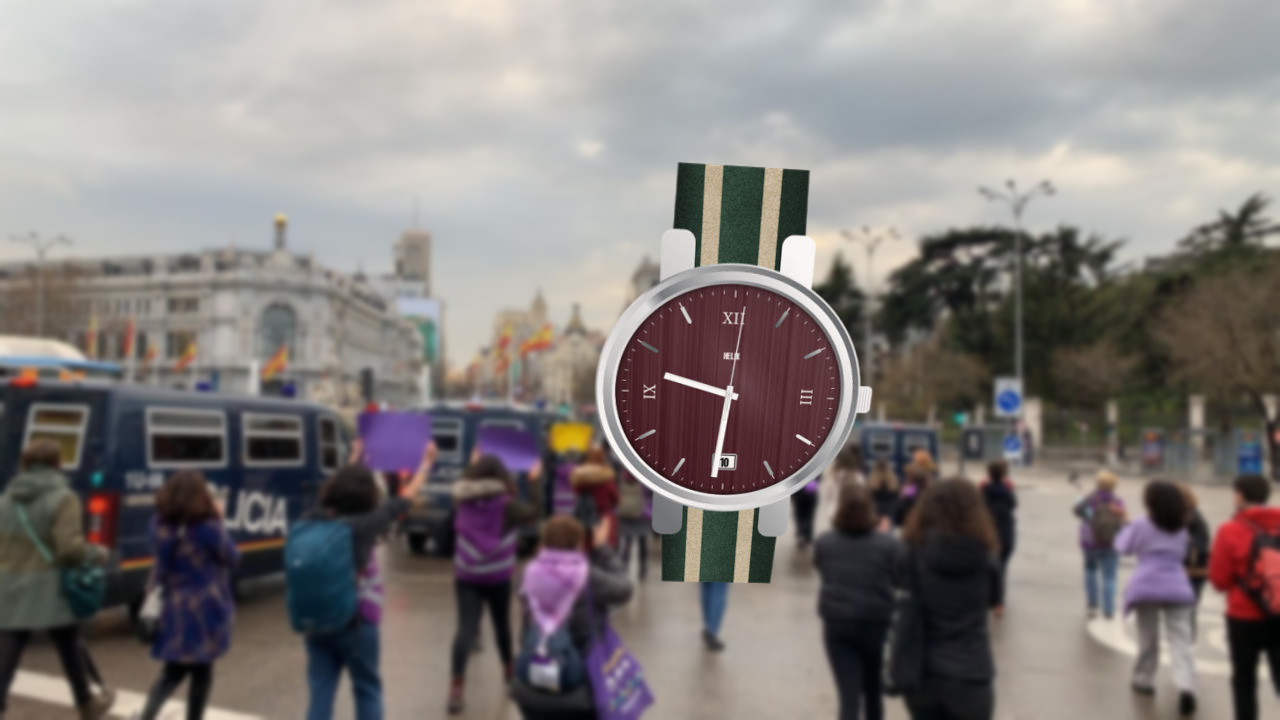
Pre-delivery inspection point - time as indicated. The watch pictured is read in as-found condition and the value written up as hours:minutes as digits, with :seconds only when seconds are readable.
9:31:01
